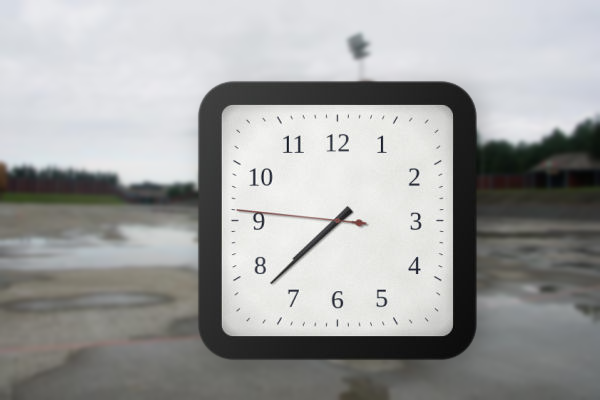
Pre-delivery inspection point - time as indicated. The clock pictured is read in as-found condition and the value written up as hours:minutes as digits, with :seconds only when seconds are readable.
7:37:46
